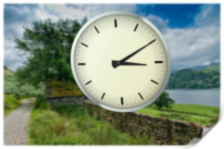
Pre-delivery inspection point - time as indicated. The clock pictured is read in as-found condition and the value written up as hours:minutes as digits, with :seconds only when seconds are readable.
3:10
